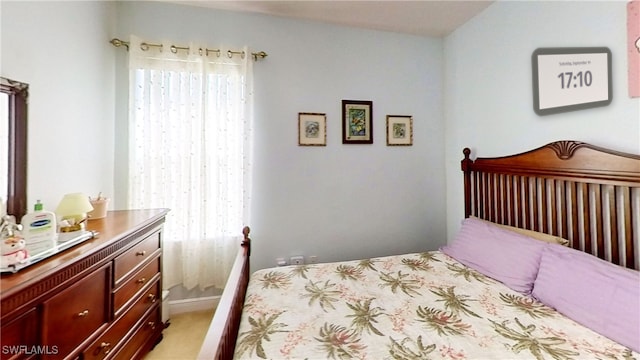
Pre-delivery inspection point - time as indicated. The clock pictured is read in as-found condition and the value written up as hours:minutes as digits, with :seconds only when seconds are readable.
17:10
